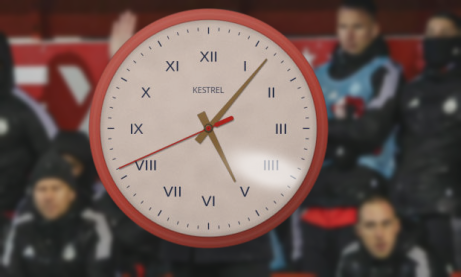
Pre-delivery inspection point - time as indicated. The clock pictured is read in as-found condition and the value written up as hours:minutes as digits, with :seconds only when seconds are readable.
5:06:41
